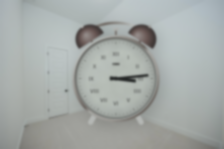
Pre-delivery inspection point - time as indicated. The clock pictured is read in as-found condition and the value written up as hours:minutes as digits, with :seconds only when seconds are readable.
3:14
